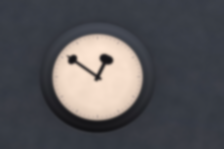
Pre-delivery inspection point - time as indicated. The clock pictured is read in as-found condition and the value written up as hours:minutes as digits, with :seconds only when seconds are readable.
12:51
